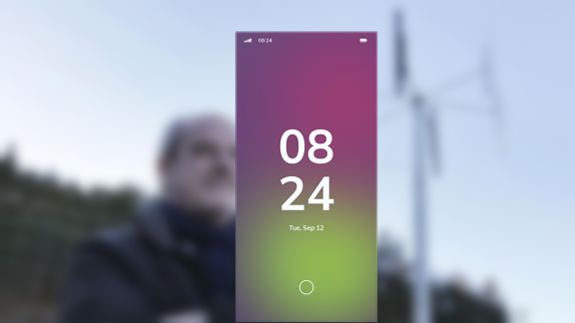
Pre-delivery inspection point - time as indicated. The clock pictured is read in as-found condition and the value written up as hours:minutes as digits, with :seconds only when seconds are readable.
8:24
